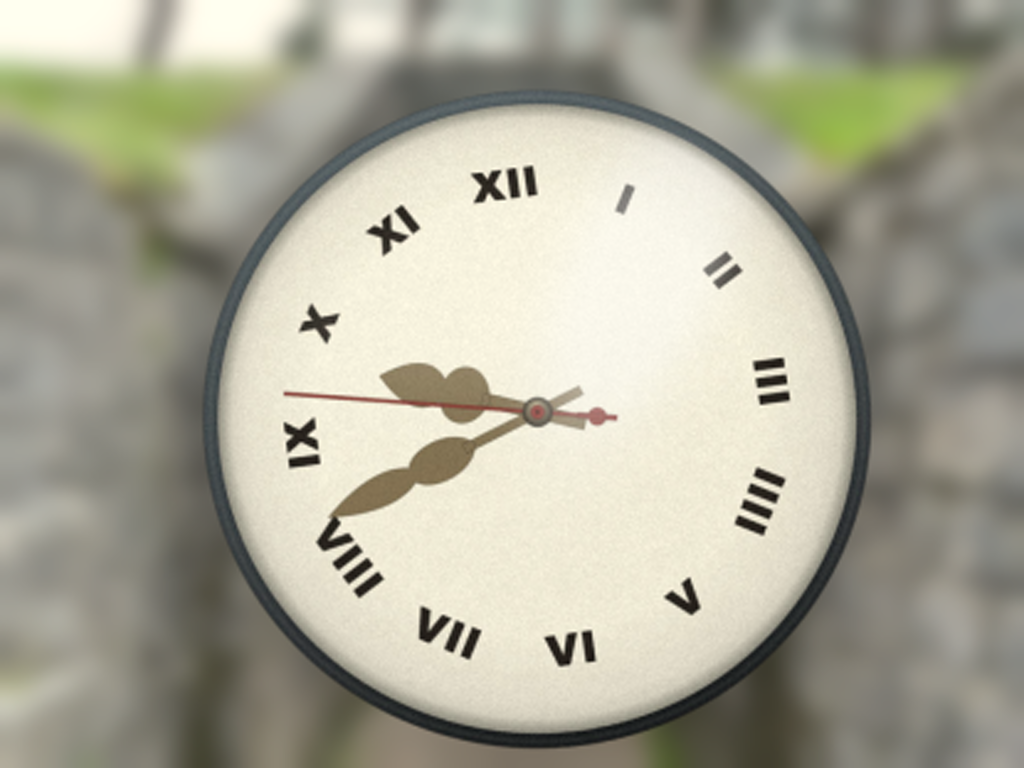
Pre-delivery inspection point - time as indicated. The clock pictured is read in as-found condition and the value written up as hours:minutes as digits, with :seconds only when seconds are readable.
9:41:47
